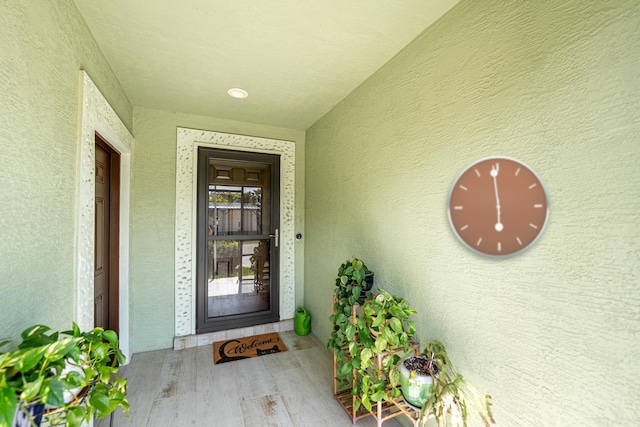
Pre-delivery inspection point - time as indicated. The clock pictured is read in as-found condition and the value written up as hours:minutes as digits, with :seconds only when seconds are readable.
5:59
